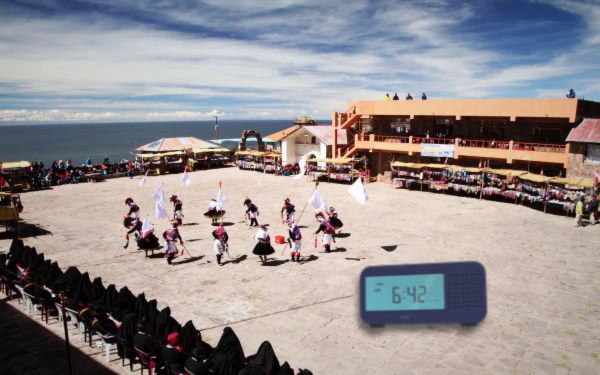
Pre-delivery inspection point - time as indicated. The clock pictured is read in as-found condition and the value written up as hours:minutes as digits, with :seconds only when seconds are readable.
6:42
